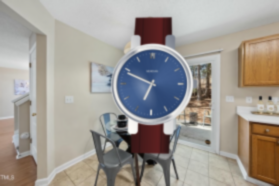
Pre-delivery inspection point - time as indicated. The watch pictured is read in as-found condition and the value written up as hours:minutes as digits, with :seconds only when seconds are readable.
6:49
